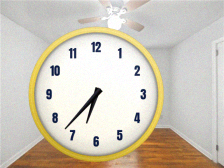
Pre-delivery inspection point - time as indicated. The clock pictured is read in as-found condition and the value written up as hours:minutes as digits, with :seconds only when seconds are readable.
6:37
